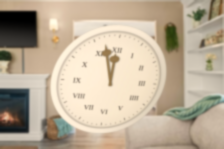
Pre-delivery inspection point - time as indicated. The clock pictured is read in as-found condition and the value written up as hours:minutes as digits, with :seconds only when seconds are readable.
11:57
